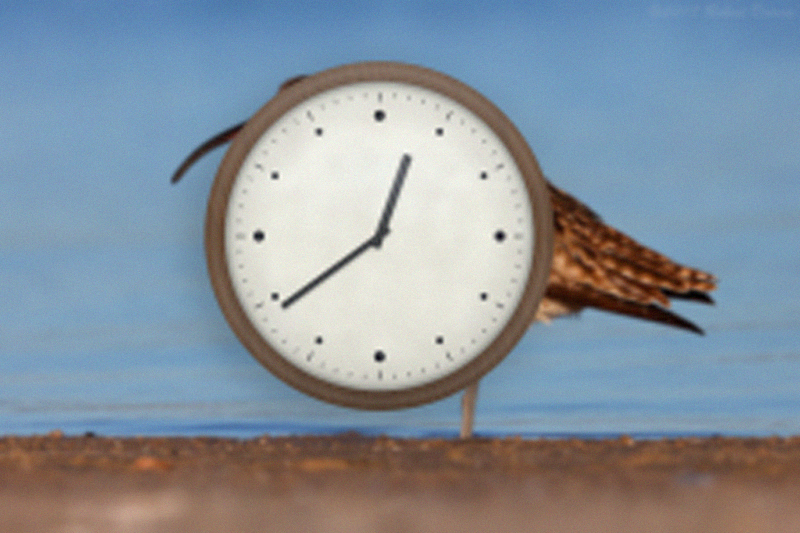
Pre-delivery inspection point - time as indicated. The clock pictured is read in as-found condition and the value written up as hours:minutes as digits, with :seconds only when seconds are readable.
12:39
